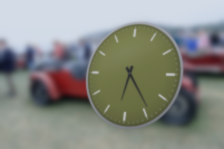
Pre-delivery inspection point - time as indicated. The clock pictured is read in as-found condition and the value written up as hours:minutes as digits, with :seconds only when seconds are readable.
6:24
